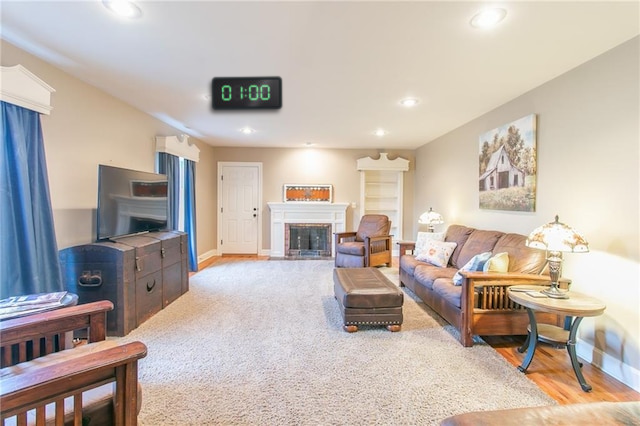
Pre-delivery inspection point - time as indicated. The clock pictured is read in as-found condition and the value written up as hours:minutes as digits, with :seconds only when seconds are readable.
1:00
